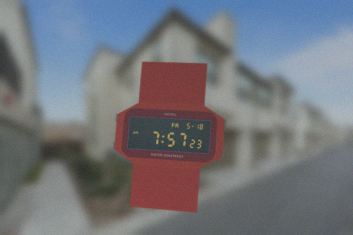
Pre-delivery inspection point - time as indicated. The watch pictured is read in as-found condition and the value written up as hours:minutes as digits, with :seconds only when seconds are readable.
7:57:23
